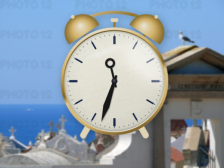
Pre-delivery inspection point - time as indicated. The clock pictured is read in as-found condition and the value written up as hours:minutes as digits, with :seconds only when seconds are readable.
11:33
